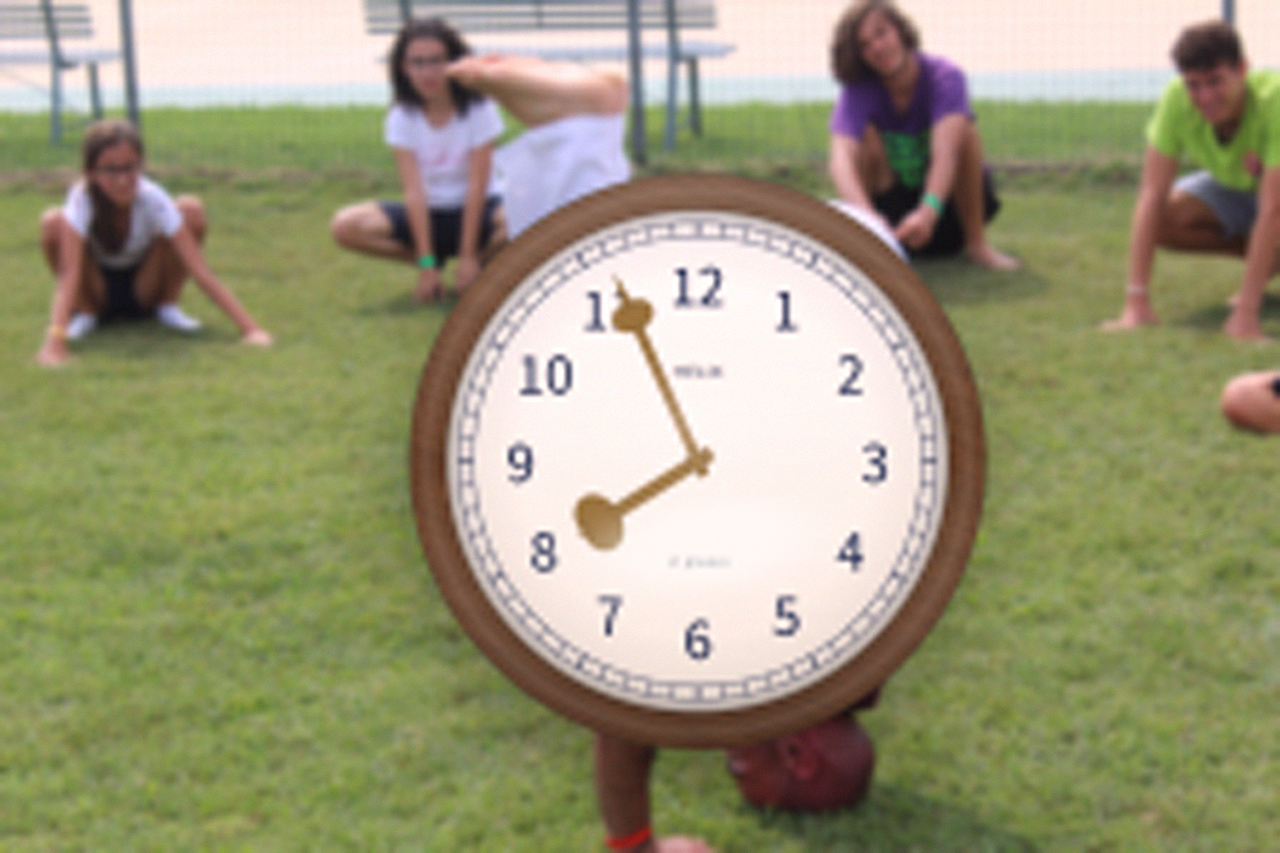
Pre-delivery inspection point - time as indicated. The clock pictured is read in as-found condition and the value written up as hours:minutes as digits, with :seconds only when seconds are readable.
7:56
